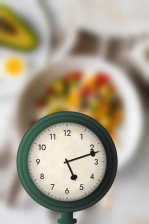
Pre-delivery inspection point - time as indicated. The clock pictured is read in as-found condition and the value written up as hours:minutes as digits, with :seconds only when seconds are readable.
5:12
